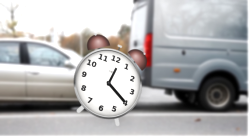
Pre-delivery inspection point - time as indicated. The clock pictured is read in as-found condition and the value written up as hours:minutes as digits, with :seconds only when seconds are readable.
12:20
